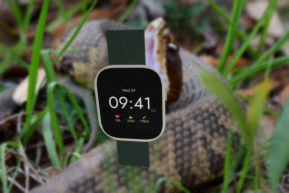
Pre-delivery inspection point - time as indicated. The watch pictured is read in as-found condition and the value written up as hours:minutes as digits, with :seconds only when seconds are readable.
9:41
